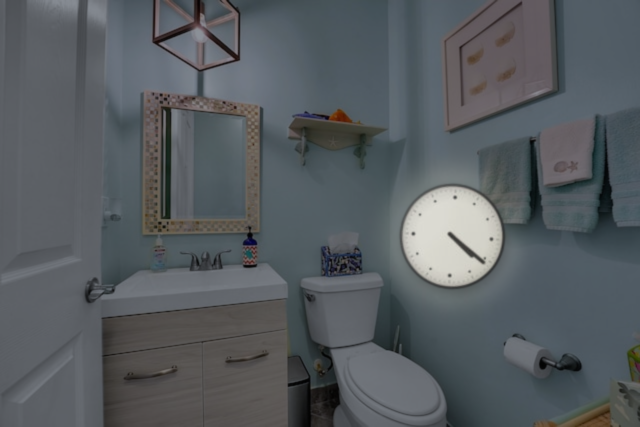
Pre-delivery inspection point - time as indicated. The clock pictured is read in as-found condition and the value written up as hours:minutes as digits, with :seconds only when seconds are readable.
4:21
